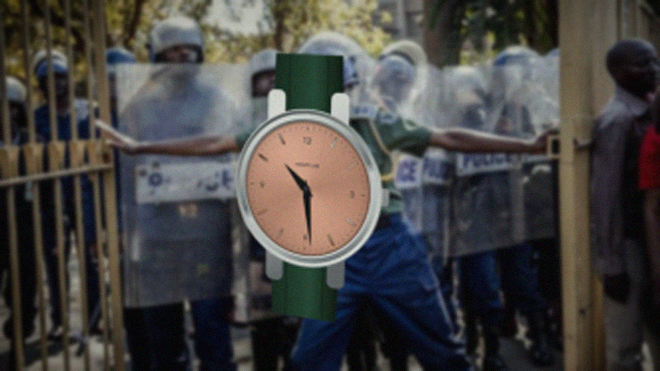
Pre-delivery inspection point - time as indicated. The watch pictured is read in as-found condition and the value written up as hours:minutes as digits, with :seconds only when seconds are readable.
10:29
